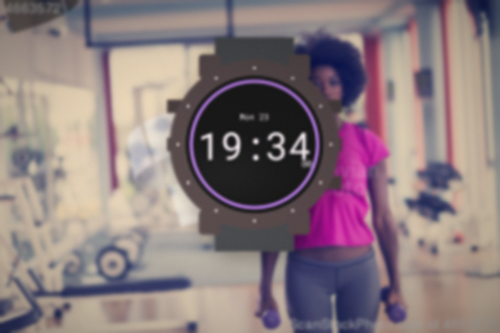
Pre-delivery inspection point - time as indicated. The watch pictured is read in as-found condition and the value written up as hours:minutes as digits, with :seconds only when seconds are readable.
19:34
